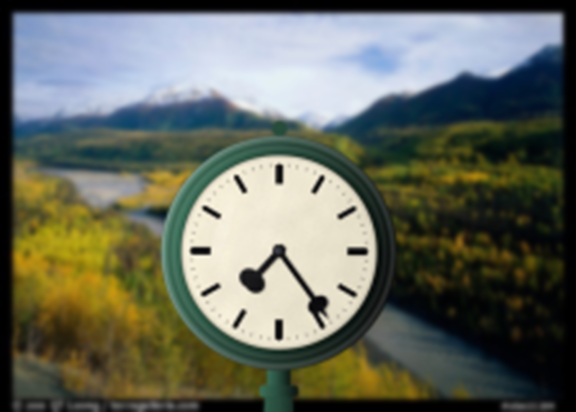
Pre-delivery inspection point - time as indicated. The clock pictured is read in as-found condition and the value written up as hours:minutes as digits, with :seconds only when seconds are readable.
7:24
